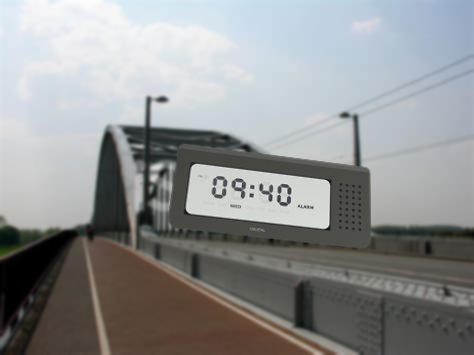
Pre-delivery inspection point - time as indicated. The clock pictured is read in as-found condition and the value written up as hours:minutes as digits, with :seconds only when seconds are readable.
9:40
